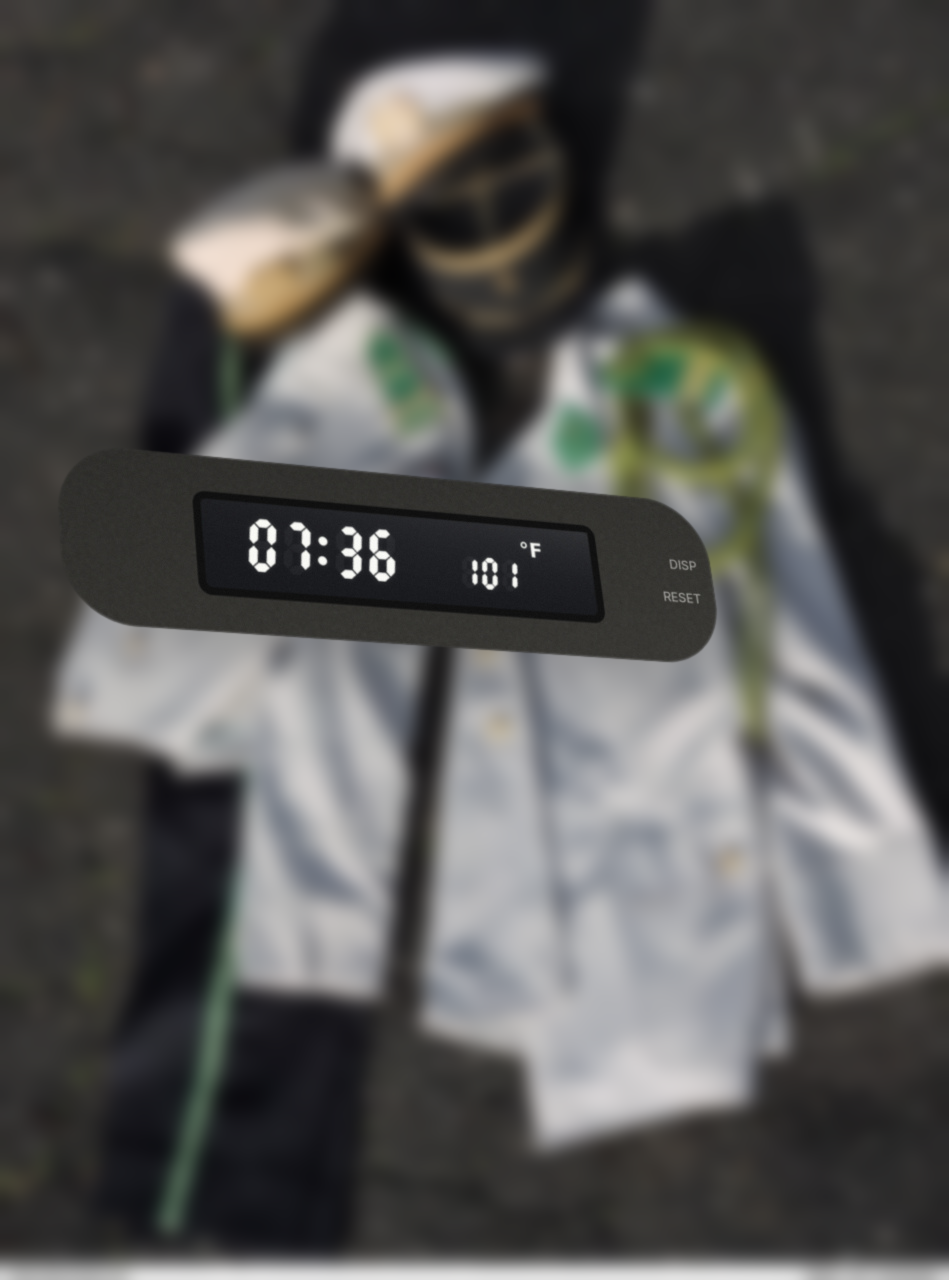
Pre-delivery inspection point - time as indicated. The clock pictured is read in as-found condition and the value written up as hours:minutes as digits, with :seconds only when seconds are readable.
7:36
